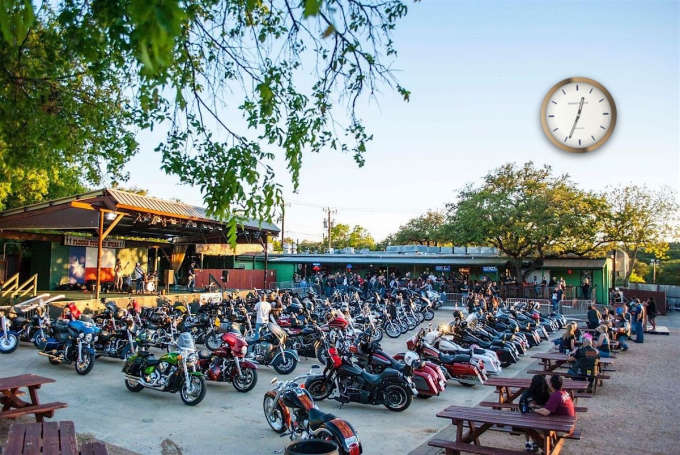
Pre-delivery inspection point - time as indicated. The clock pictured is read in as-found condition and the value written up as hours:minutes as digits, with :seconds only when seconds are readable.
12:34
